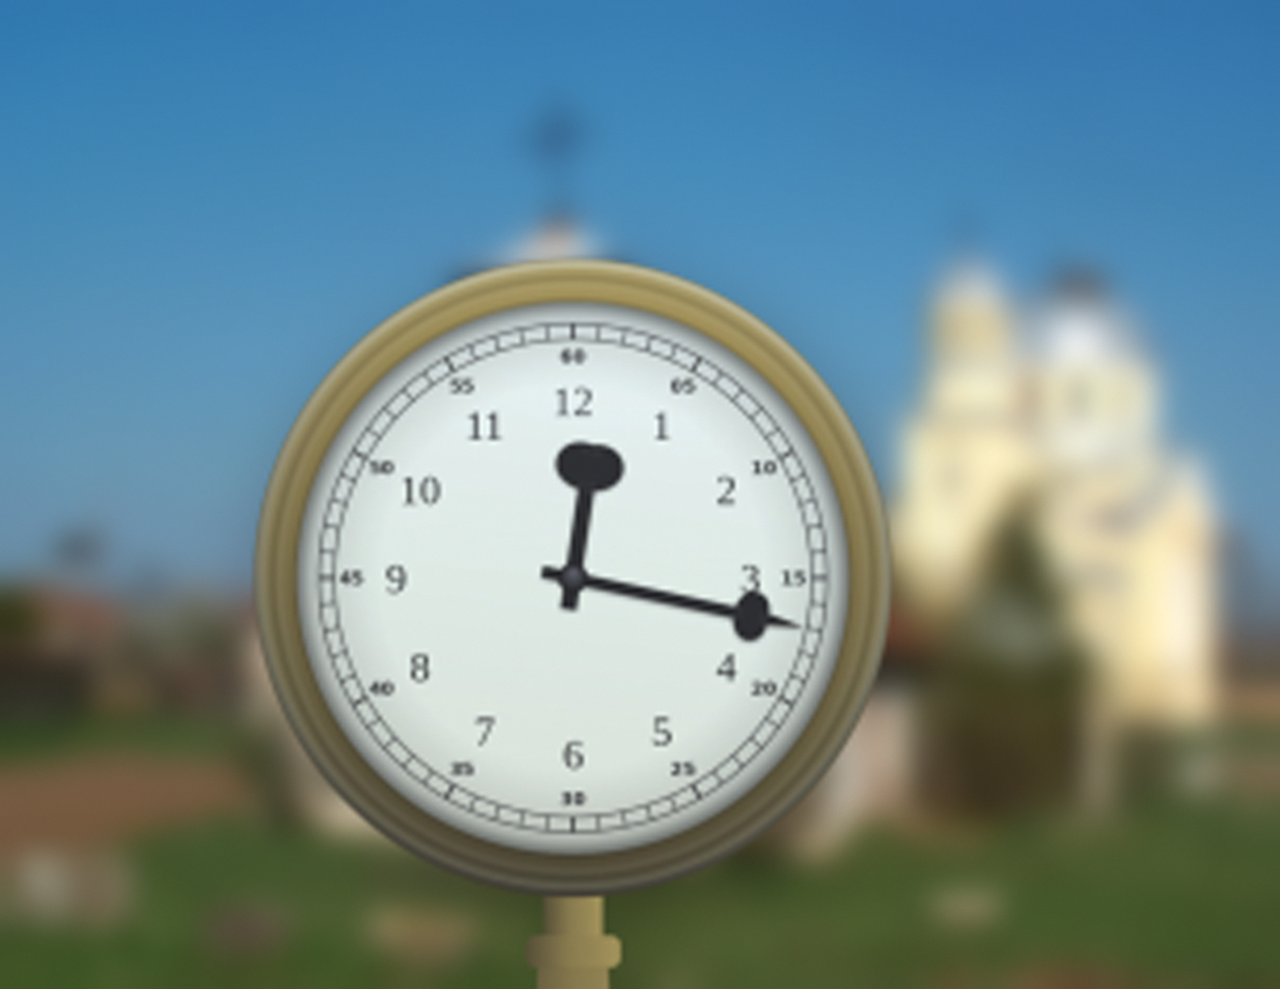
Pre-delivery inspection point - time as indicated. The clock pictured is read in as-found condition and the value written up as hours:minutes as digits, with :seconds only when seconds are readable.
12:17
